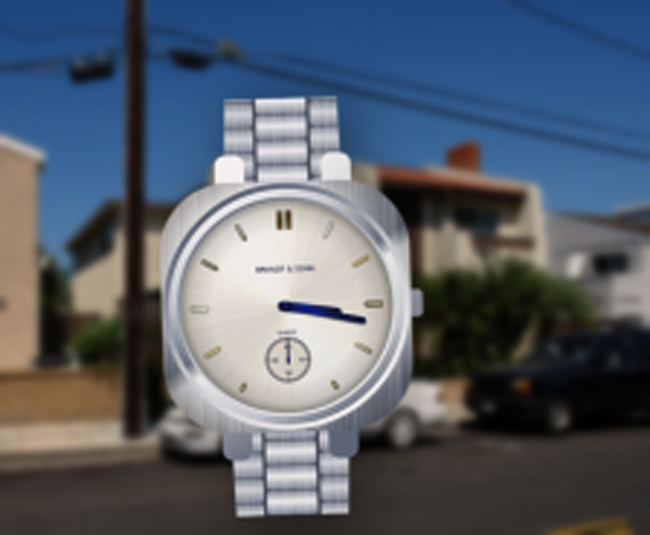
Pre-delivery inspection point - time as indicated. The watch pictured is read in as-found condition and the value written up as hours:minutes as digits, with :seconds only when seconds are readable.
3:17
